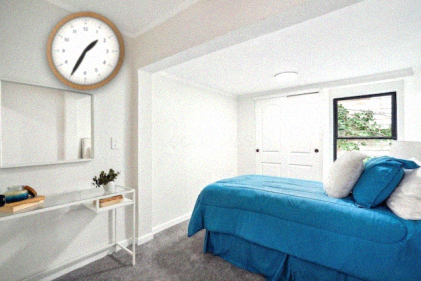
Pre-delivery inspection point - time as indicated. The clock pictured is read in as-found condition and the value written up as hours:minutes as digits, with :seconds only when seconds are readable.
1:35
